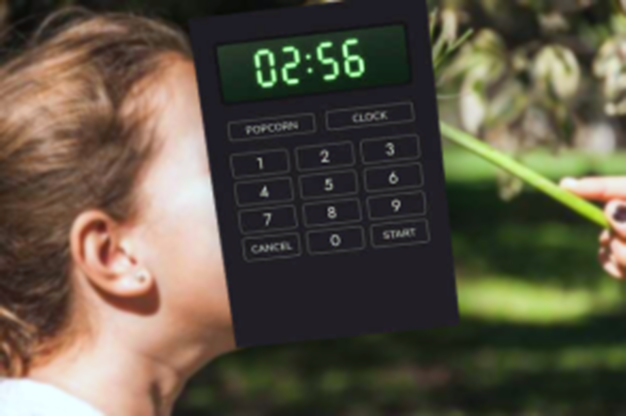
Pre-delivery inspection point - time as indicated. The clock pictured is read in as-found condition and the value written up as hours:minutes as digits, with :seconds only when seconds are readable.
2:56
